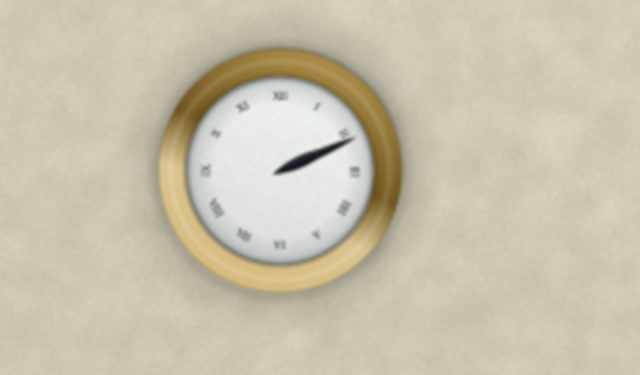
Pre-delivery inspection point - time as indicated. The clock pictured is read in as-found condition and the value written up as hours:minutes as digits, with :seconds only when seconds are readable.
2:11
